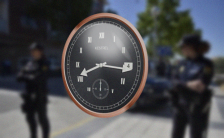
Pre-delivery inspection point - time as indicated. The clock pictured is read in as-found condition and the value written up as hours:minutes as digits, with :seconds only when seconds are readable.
8:16
